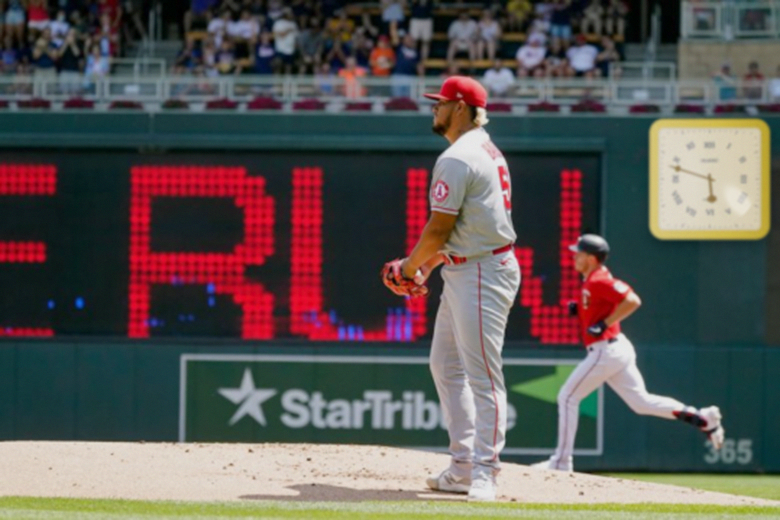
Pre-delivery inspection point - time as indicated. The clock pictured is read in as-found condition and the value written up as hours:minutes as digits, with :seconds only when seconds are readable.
5:48
